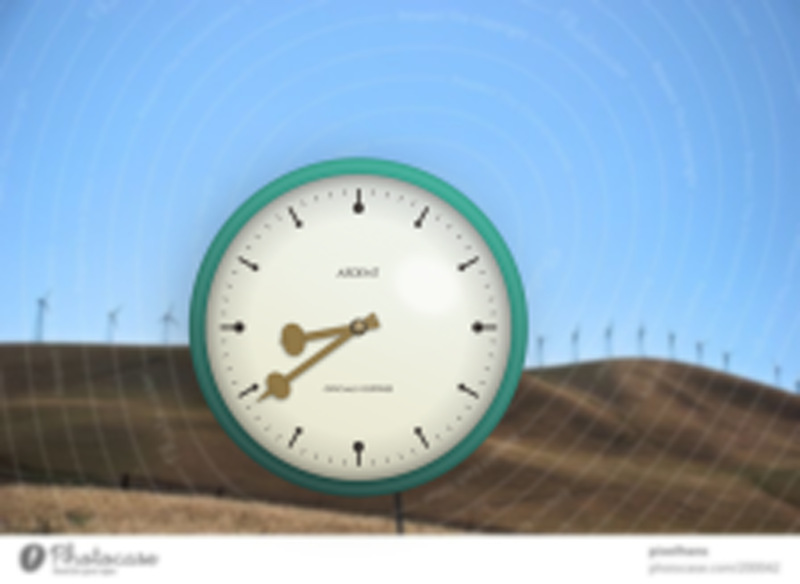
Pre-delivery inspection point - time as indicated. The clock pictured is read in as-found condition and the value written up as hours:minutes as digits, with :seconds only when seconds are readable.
8:39
